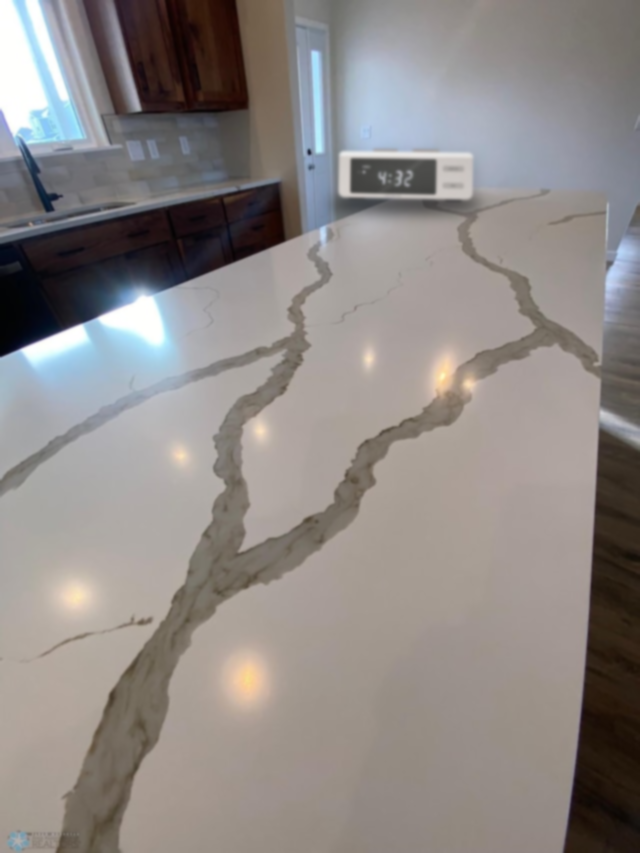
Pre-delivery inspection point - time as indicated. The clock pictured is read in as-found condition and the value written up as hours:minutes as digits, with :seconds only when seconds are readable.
4:32
